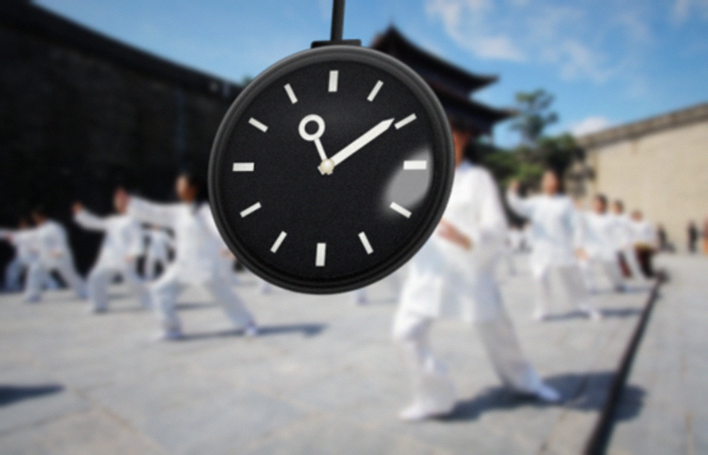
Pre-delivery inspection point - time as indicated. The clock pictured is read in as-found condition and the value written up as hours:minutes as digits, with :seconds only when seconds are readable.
11:09
